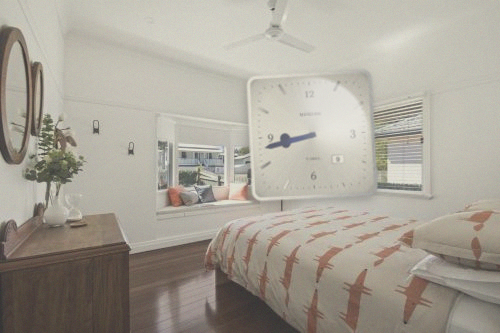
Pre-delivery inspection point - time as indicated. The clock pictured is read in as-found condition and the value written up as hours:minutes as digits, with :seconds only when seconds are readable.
8:43
